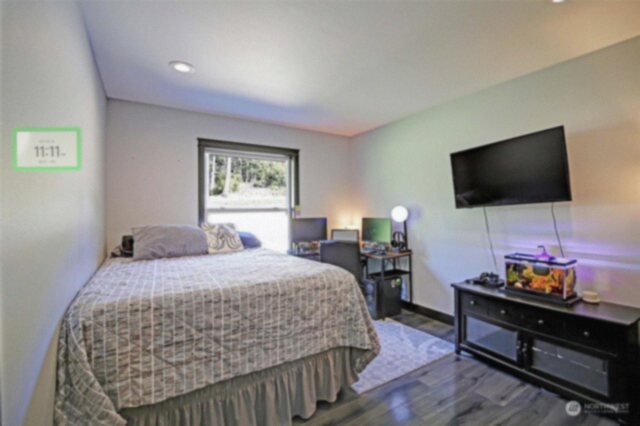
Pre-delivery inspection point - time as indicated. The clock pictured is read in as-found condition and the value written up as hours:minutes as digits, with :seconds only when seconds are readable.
11:11
